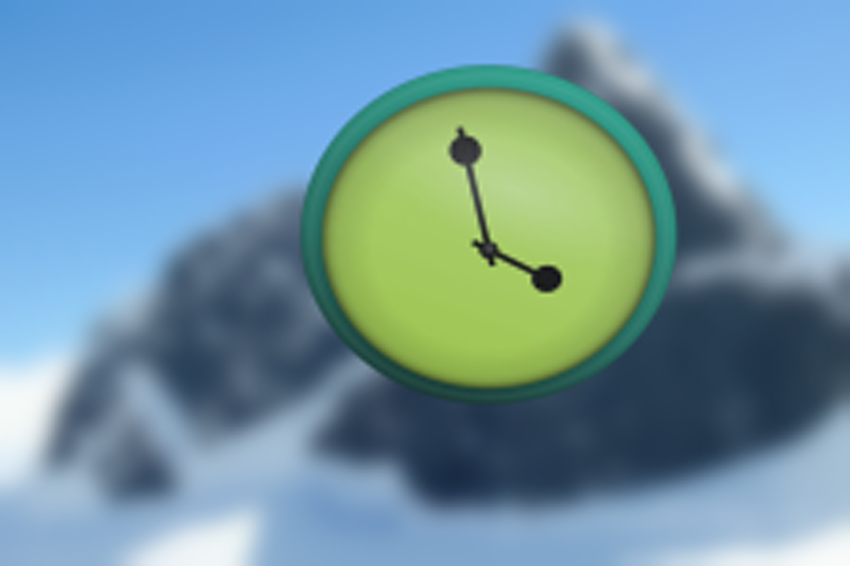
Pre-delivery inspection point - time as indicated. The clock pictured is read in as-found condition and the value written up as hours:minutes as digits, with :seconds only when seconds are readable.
3:58
